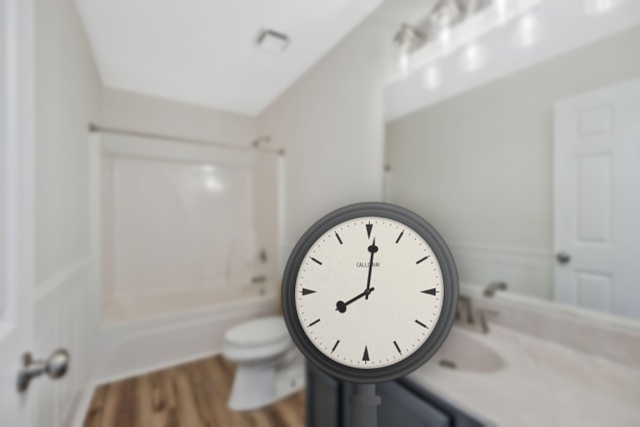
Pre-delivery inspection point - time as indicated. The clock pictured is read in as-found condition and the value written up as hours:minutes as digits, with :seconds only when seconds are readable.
8:01
